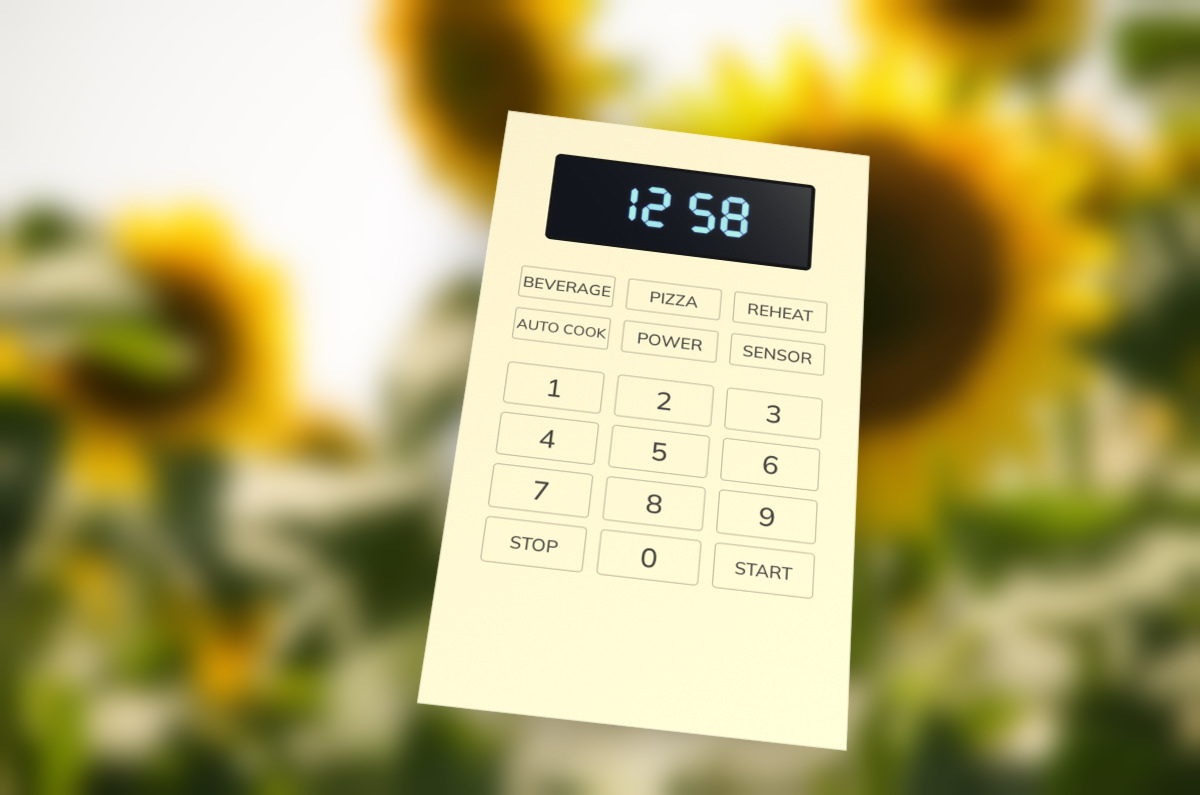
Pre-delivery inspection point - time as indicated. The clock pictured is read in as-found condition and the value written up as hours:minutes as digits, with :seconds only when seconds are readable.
12:58
